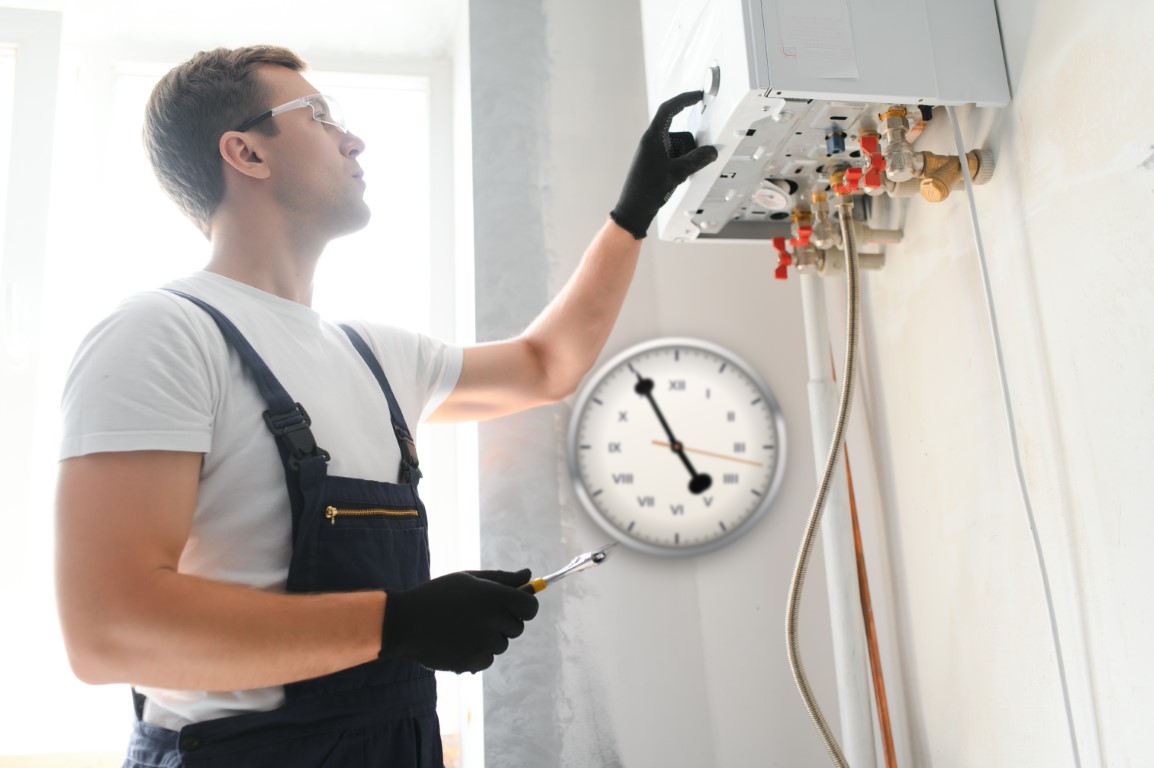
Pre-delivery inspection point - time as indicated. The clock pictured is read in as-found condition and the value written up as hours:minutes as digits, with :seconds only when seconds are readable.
4:55:17
